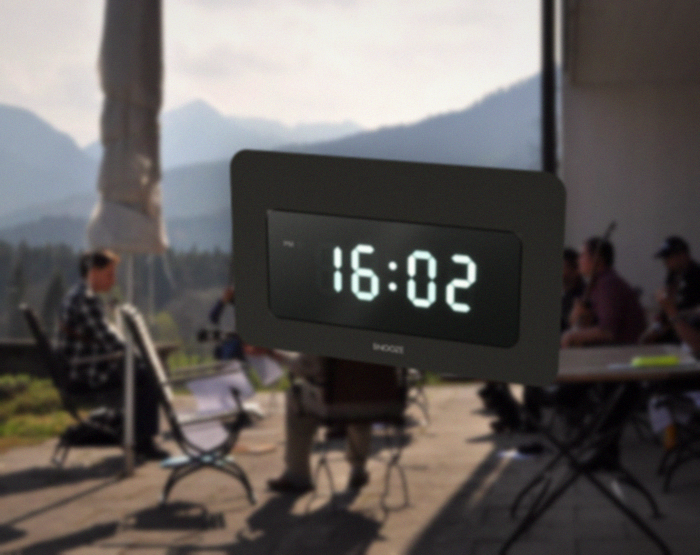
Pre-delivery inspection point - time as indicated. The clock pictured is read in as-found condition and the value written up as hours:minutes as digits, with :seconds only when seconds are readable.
16:02
